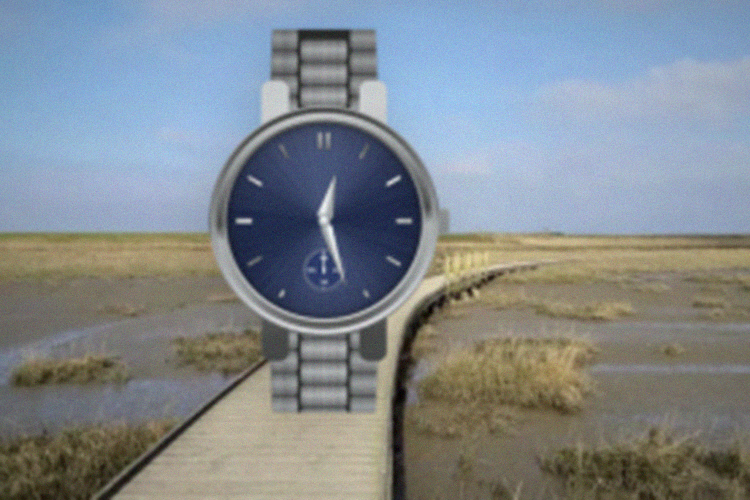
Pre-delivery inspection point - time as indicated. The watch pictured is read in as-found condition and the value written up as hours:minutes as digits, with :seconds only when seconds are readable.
12:27
